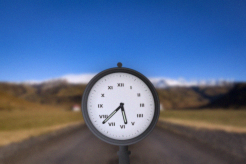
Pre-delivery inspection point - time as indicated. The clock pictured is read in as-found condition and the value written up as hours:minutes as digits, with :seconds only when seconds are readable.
5:38
